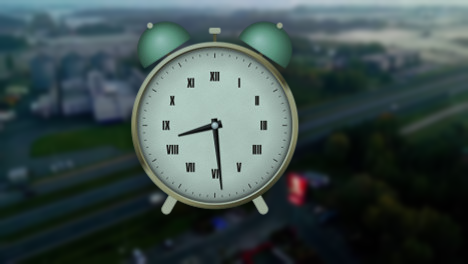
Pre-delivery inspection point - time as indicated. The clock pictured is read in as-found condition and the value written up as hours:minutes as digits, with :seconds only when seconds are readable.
8:29
